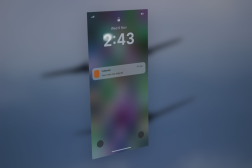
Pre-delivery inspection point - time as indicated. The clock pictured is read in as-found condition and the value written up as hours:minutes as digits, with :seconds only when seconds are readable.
2:43
